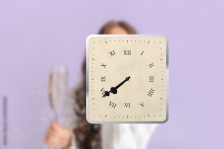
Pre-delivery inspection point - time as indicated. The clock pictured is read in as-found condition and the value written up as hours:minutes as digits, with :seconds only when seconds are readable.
7:39
